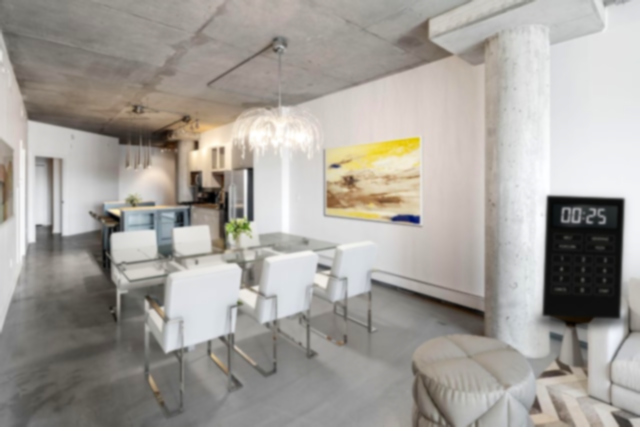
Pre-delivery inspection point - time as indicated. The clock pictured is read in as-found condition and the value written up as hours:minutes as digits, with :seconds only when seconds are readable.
0:25
